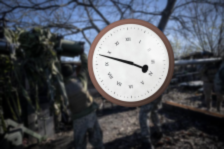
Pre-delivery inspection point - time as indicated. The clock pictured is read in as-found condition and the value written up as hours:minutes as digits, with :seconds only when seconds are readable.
3:48
